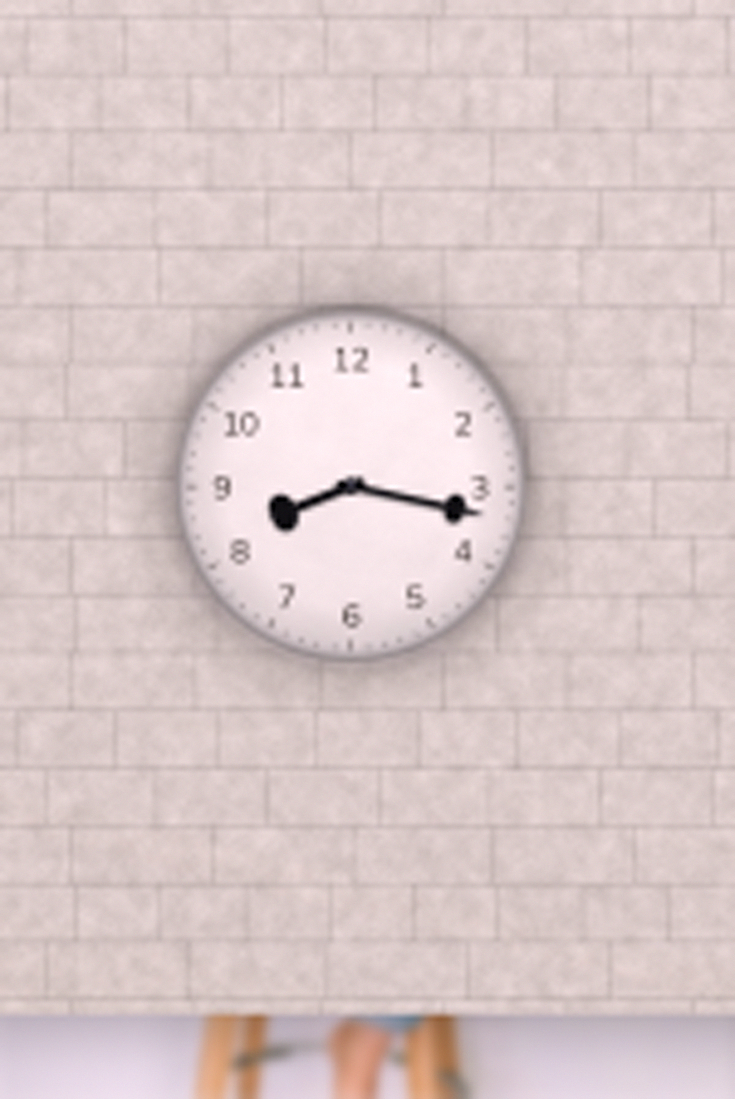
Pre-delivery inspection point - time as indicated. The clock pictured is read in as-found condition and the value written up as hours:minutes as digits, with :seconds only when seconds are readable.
8:17
